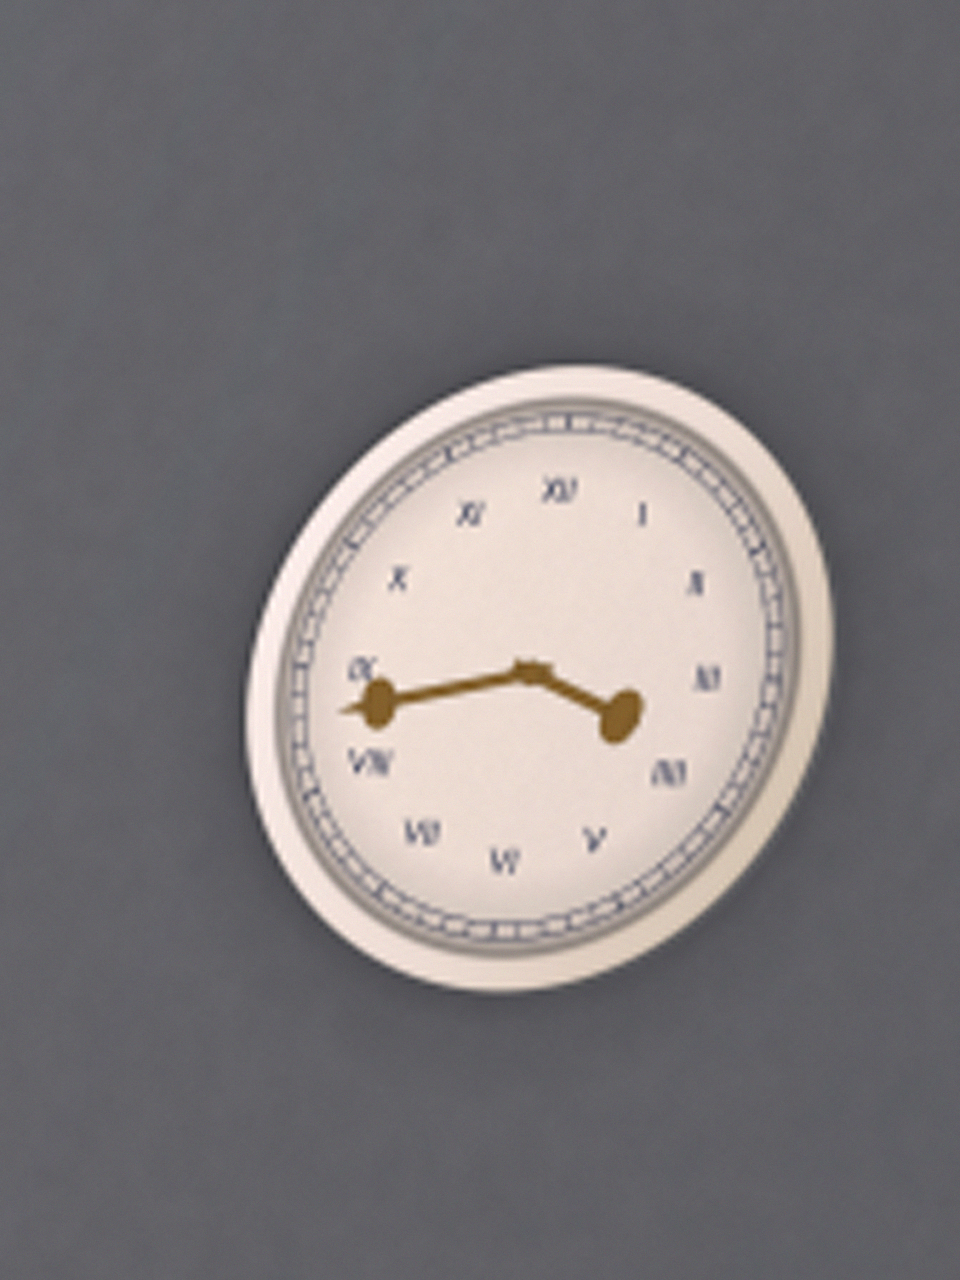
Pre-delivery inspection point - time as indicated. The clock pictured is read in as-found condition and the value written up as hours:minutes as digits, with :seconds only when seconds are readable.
3:43
